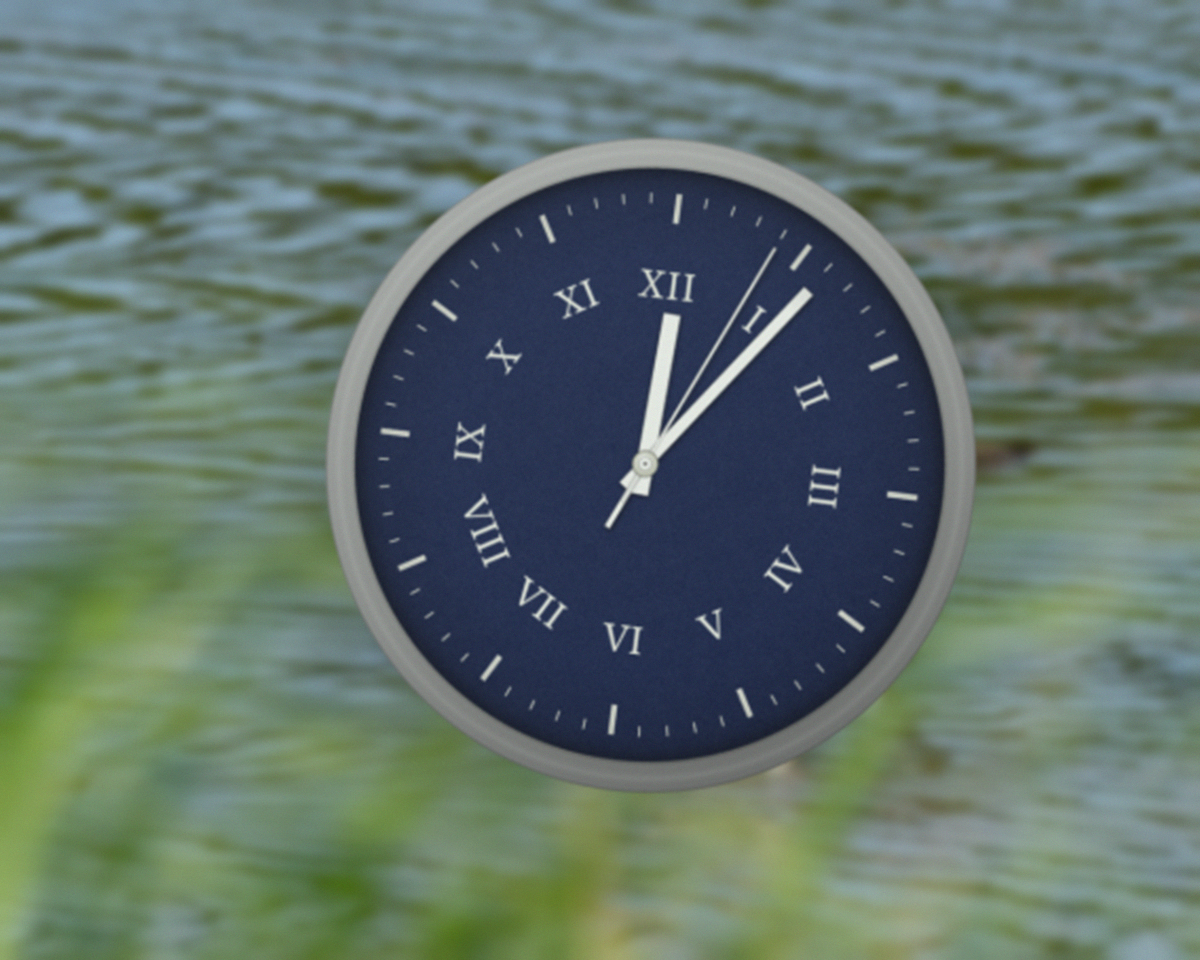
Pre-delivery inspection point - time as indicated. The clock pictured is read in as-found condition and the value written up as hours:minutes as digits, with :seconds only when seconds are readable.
12:06:04
